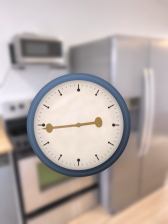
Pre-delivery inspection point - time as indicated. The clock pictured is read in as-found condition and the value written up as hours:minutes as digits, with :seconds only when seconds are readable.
2:44
